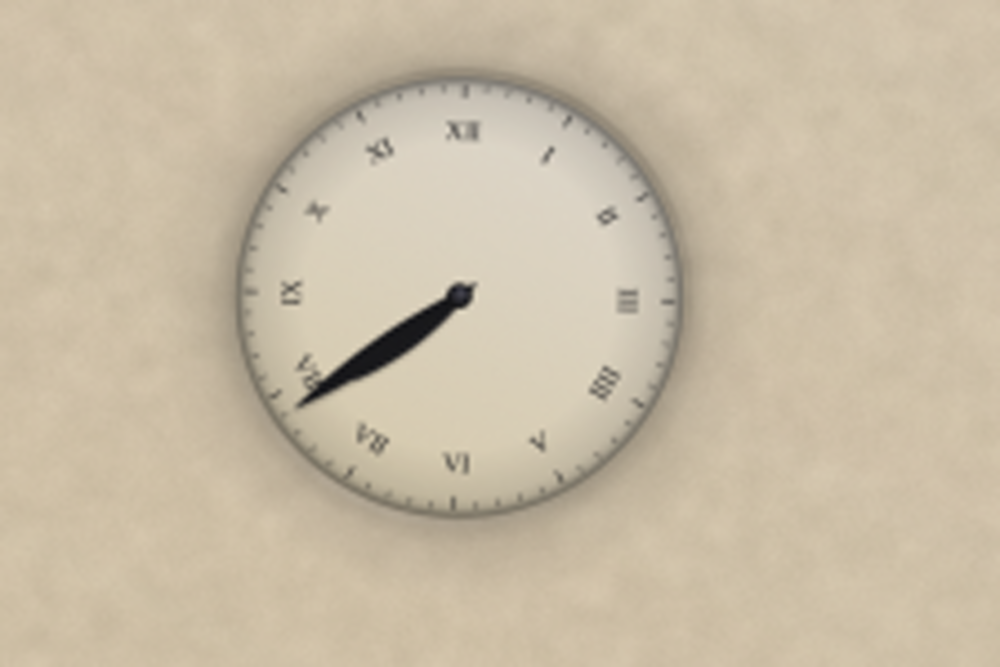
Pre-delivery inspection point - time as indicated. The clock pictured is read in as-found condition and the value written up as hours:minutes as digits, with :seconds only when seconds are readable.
7:39
